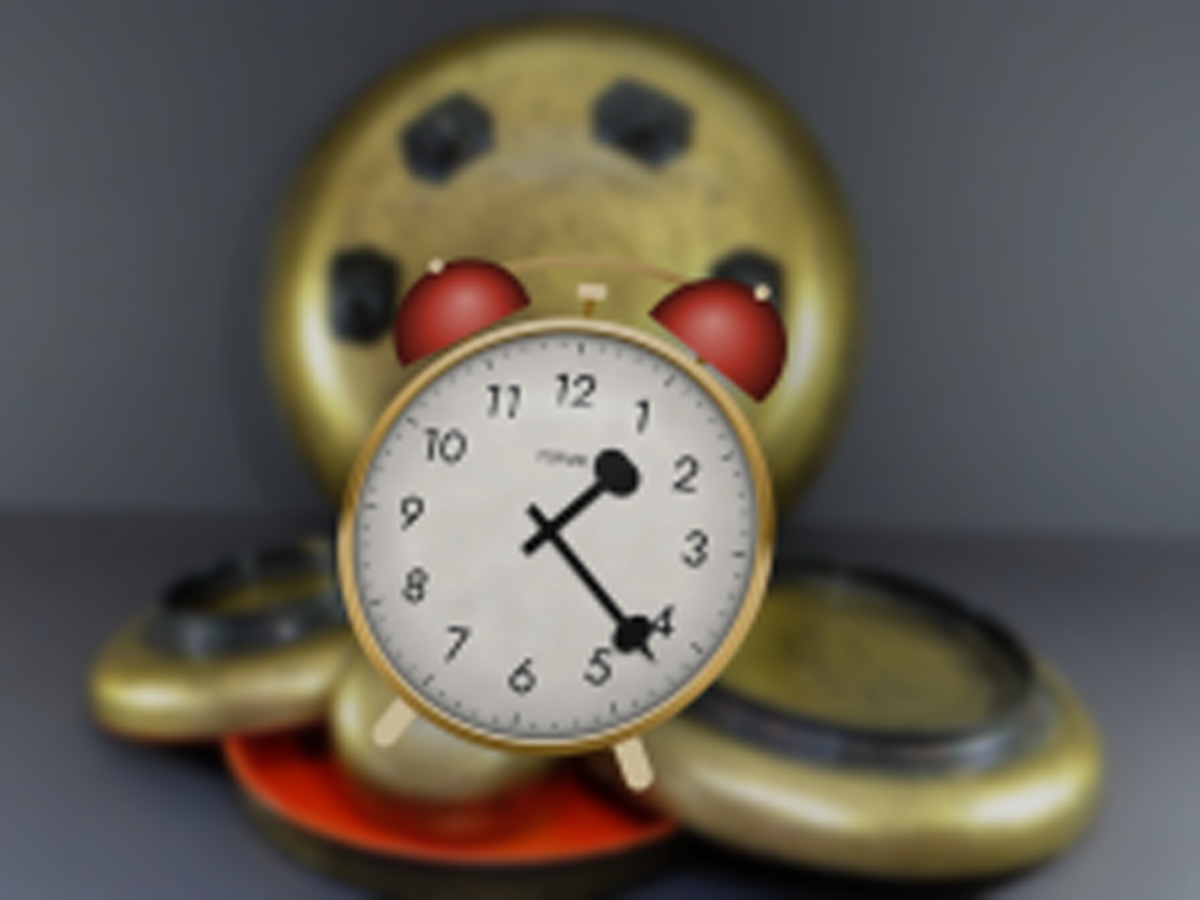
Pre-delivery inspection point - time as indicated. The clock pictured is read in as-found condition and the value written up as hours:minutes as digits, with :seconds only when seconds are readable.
1:22
